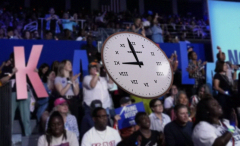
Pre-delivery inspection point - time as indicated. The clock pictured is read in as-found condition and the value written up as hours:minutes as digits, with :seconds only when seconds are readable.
8:59
